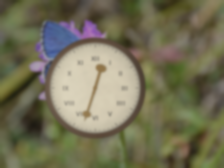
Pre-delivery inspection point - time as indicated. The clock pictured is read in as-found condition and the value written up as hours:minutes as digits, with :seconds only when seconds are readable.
12:33
